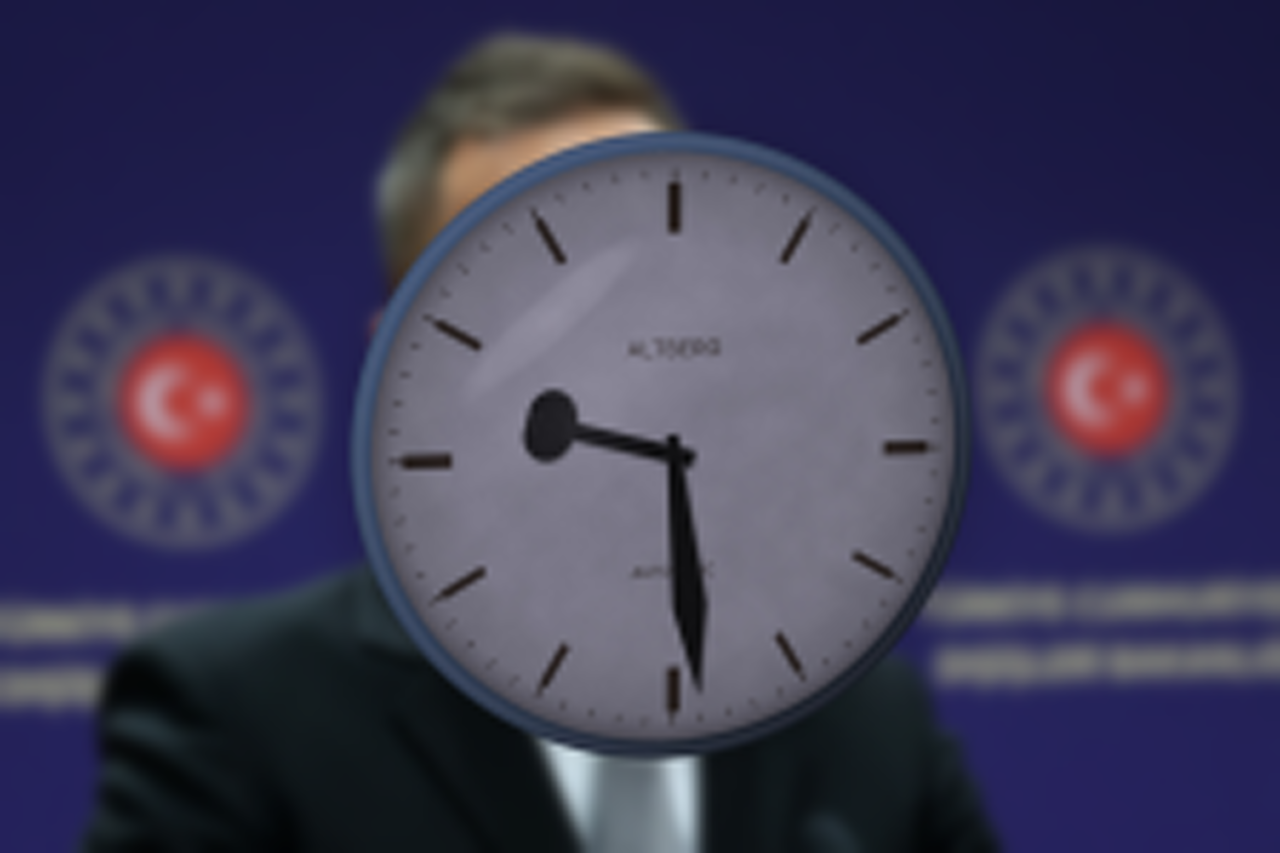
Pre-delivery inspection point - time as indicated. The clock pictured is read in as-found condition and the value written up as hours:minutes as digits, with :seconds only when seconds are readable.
9:29
